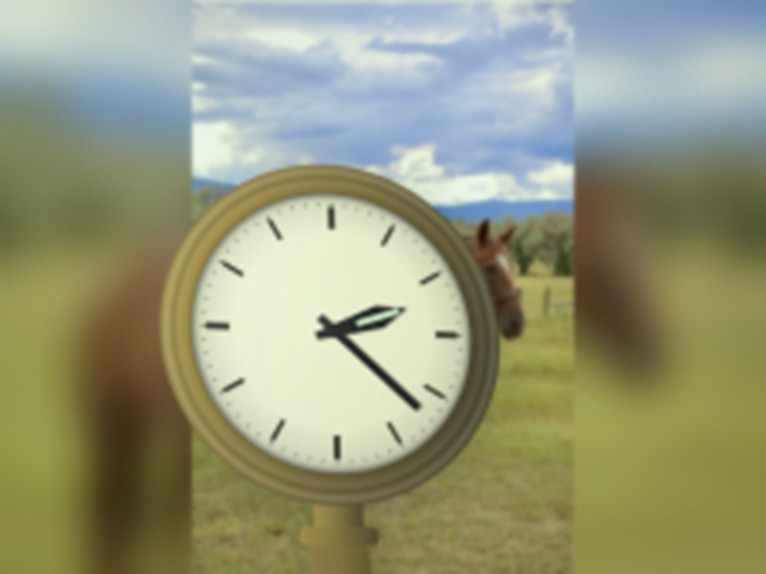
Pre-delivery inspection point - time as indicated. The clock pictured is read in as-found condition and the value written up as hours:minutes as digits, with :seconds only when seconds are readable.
2:22
